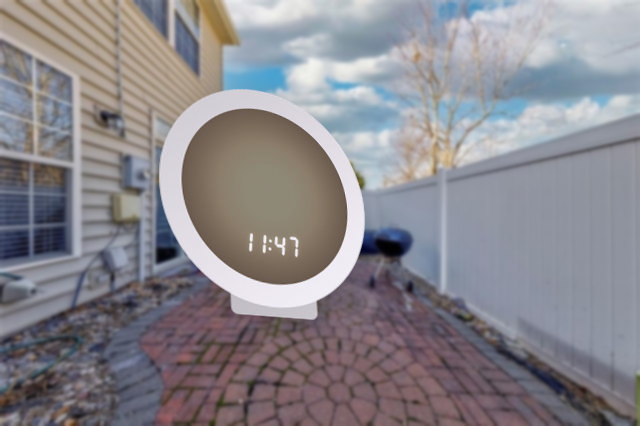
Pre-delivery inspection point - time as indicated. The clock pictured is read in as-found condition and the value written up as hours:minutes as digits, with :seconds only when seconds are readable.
11:47
